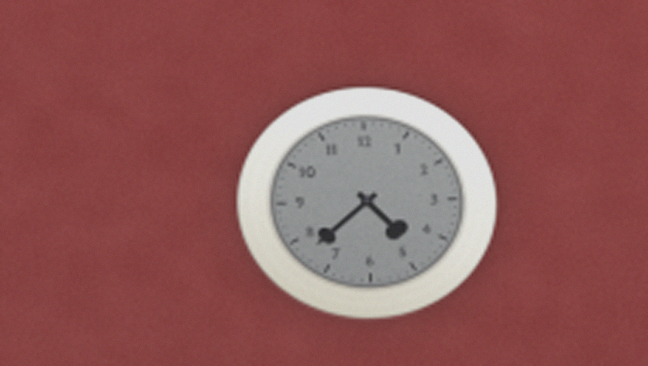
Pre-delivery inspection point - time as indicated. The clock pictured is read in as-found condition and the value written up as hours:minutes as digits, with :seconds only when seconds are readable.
4:38
